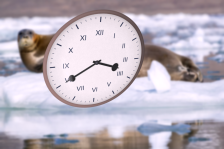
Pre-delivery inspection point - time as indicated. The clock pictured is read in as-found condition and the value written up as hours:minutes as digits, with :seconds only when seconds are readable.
3:40
